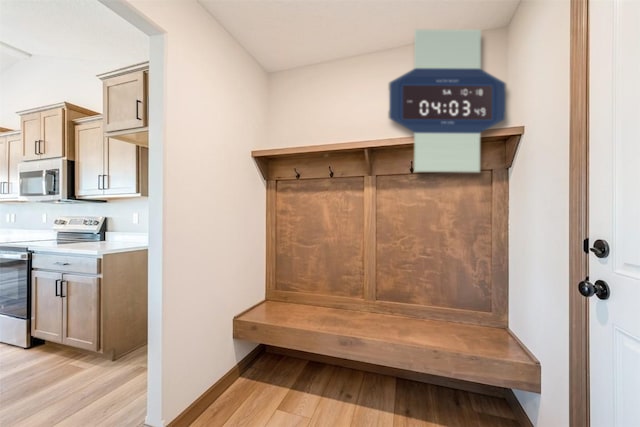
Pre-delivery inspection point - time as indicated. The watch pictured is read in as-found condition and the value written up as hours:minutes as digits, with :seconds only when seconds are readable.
4:03
